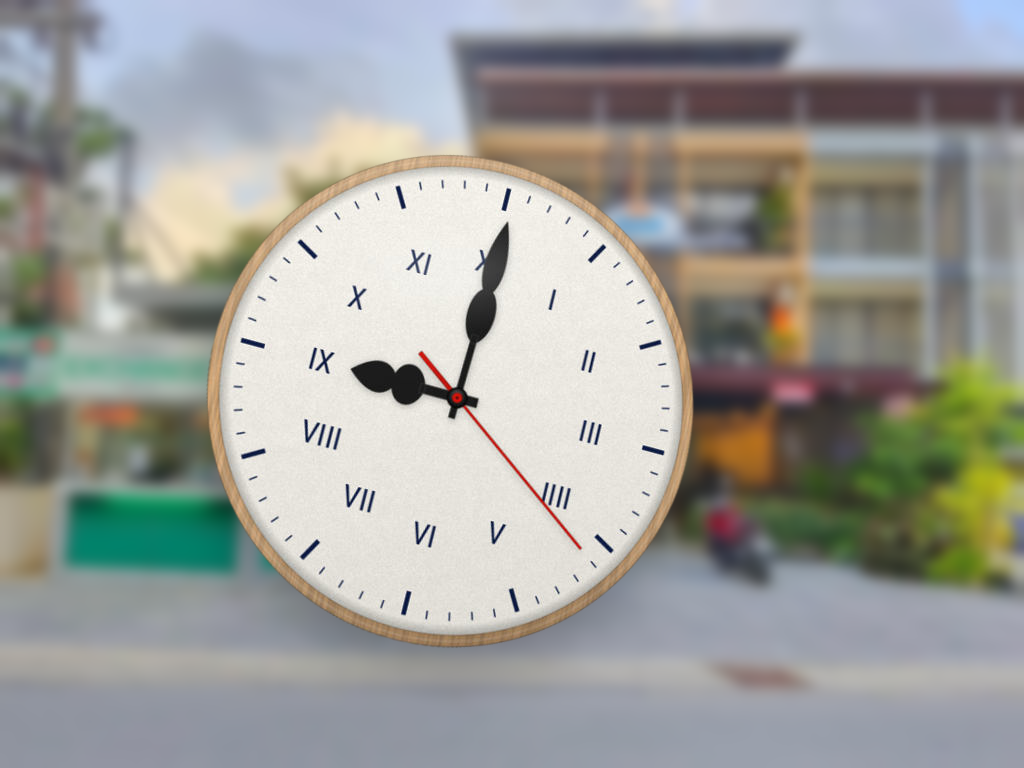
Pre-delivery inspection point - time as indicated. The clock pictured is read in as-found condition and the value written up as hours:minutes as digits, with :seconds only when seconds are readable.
9:00:21
